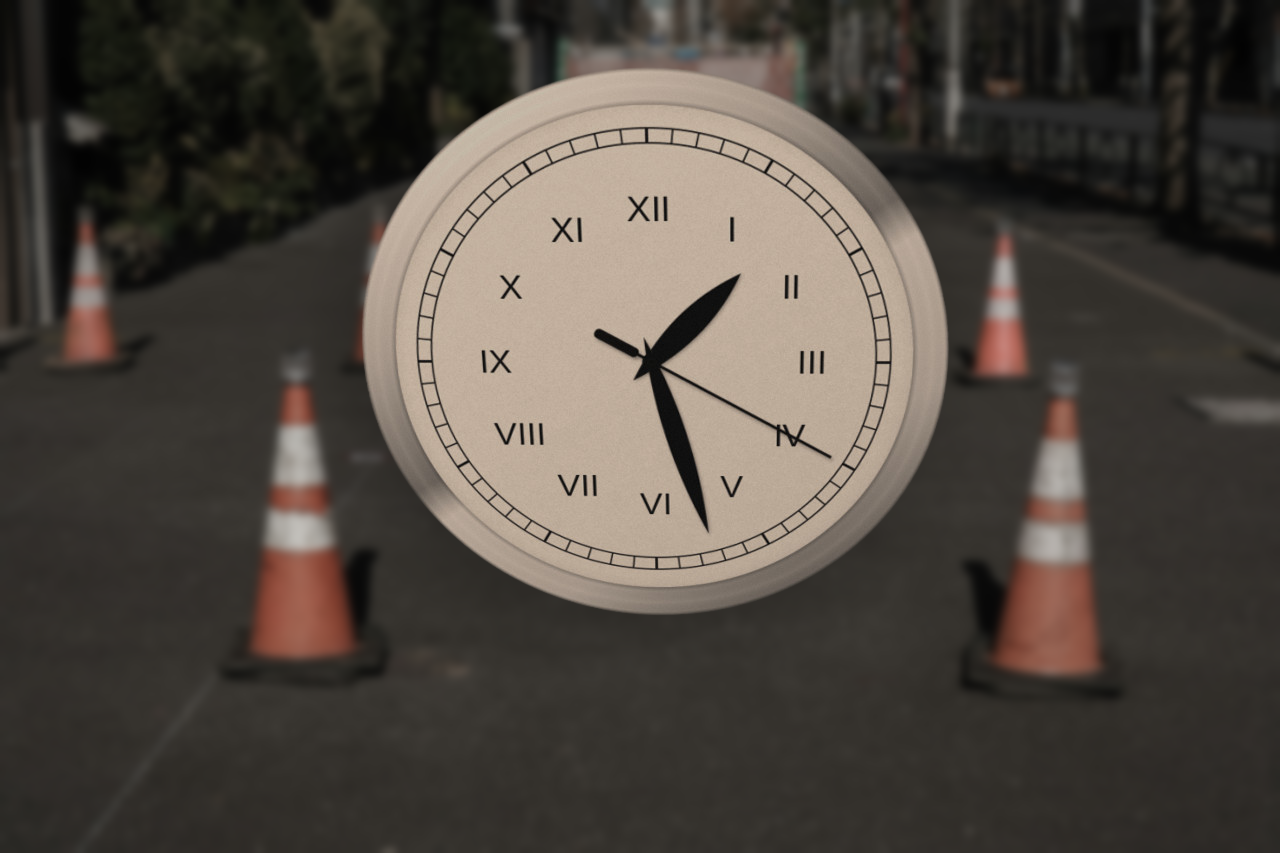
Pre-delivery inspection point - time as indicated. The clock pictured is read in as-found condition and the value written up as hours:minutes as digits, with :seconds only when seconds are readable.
1:27:20
